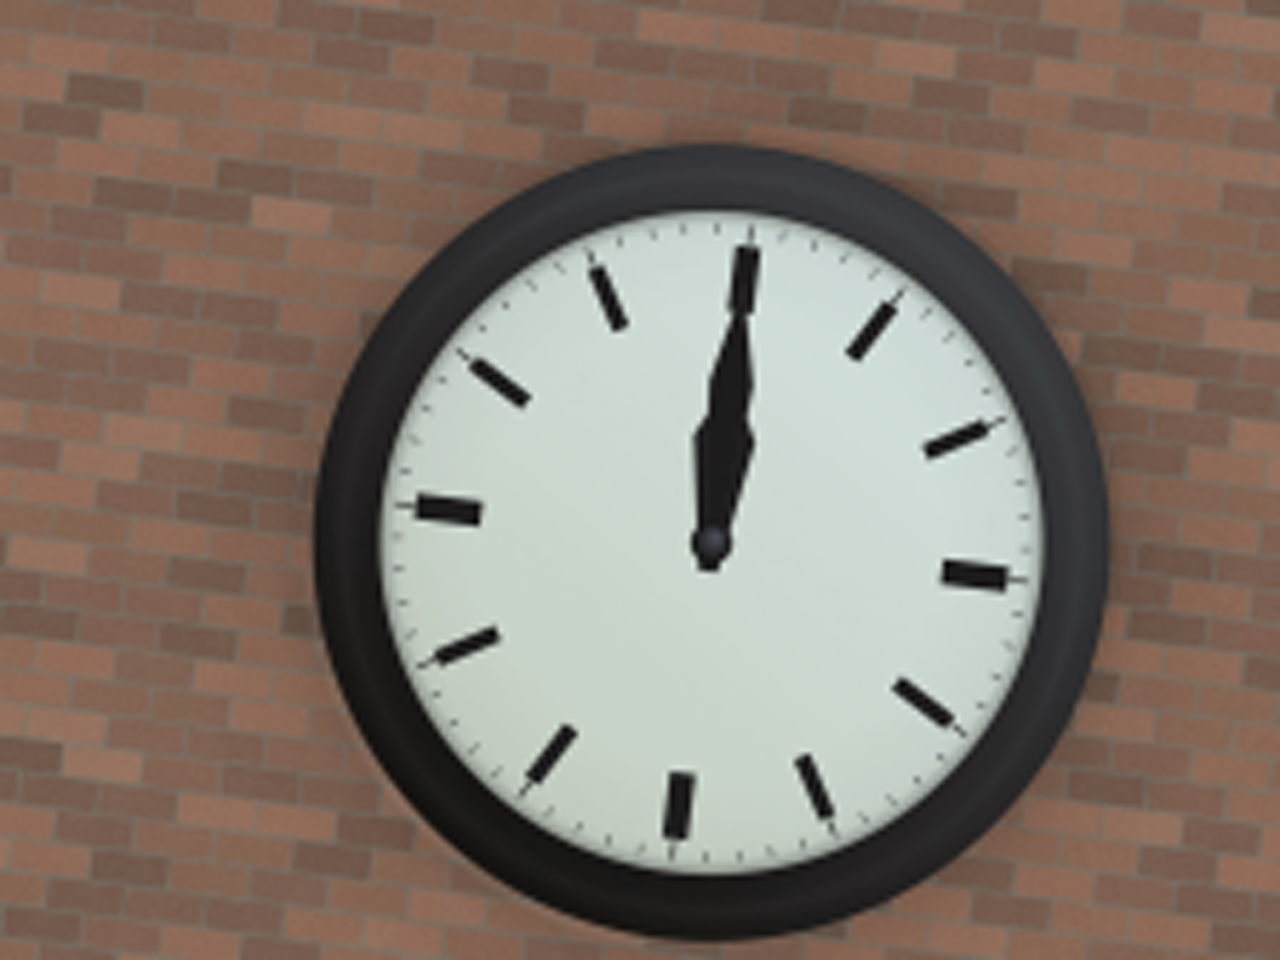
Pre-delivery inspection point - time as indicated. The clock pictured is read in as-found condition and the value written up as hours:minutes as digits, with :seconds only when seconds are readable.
12:00
